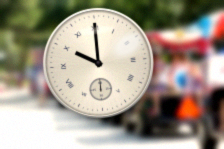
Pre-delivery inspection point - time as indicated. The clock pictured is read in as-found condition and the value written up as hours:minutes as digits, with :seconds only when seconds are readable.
10:00
